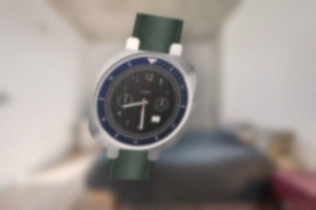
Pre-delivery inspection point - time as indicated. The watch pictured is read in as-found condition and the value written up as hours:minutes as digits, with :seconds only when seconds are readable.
8:29
